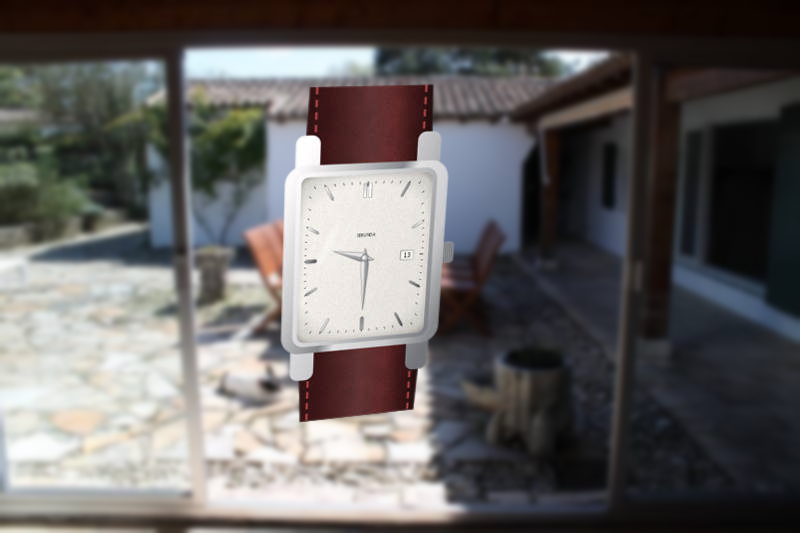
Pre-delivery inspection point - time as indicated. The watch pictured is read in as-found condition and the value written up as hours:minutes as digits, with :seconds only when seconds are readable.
9:30
